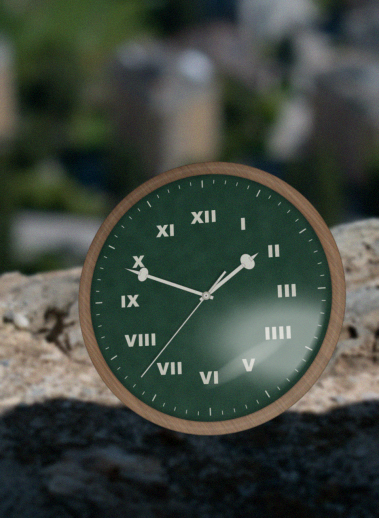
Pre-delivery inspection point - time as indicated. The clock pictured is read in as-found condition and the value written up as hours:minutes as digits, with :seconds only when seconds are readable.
1:48:37
